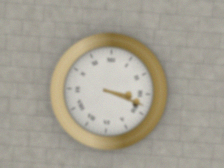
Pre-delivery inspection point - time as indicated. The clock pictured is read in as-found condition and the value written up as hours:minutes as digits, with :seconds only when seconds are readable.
3:18
